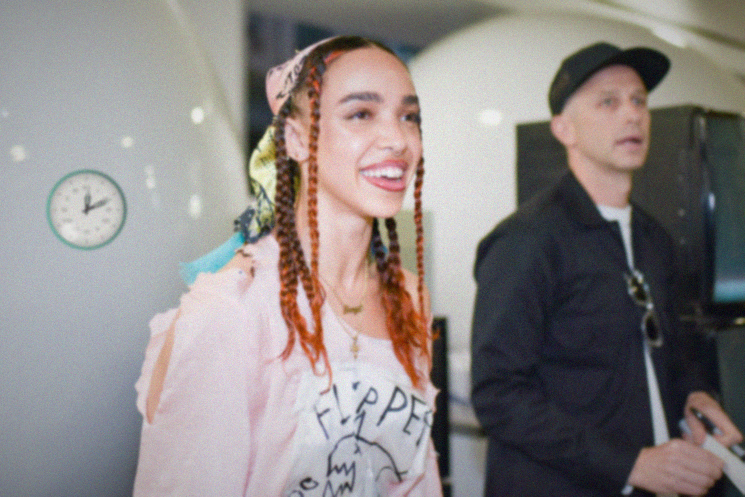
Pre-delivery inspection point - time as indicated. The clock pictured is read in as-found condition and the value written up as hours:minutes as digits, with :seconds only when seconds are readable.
12:11
